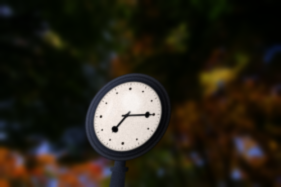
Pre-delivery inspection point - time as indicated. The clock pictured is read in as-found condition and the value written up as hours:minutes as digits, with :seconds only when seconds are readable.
7:15
